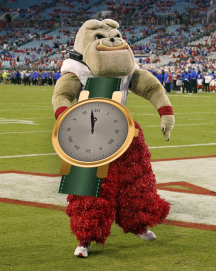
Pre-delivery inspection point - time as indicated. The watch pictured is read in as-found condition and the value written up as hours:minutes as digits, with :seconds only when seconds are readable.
11:58
